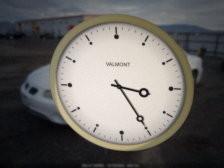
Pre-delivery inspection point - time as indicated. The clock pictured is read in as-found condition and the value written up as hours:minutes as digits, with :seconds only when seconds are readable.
3:25
